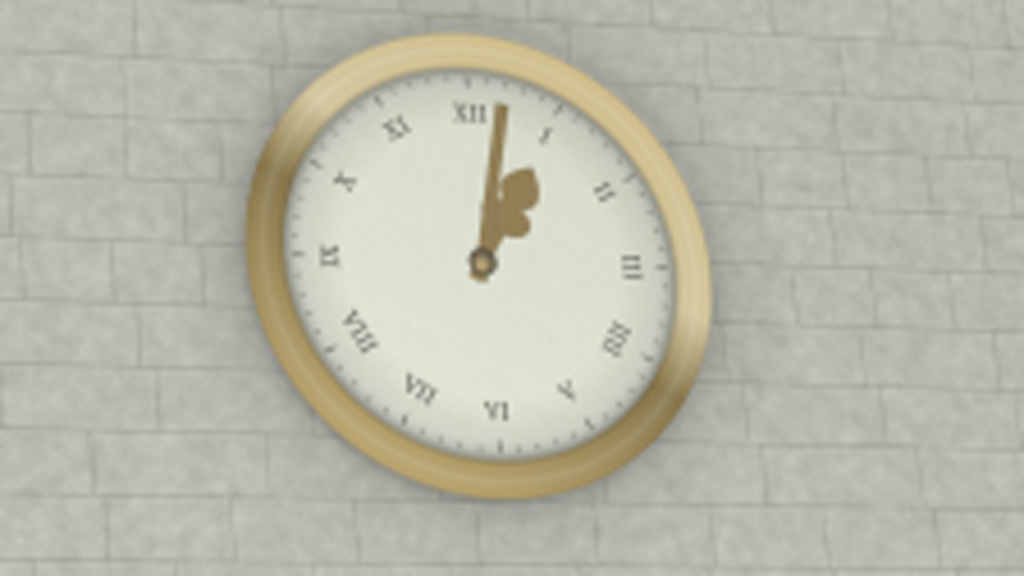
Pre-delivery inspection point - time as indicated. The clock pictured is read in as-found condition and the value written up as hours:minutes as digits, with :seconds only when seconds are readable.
1:02
